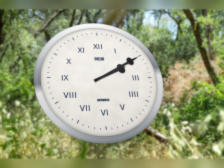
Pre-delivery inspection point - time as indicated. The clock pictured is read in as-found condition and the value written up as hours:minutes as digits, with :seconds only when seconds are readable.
2:10
